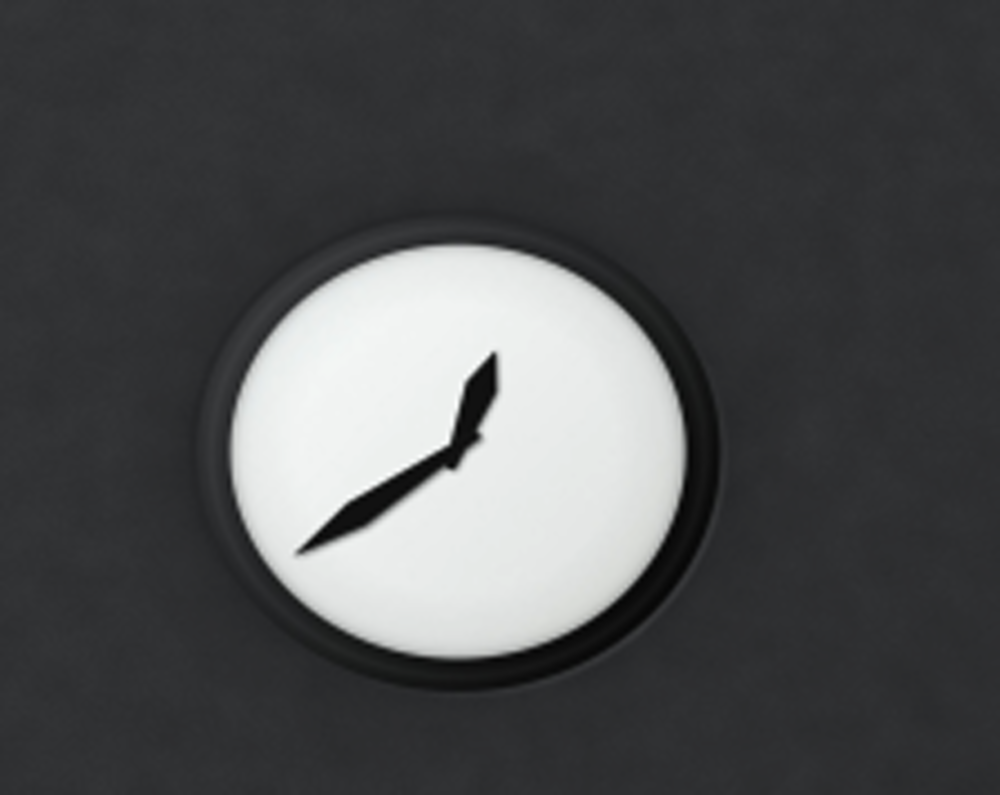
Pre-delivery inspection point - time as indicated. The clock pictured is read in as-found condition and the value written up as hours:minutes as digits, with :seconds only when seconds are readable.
12:39
